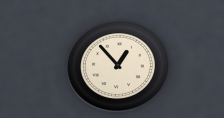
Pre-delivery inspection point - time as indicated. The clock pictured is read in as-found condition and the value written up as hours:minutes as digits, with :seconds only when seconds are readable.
12:53
